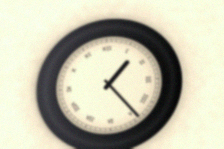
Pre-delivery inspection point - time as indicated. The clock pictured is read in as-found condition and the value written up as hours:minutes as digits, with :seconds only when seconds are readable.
1:24
